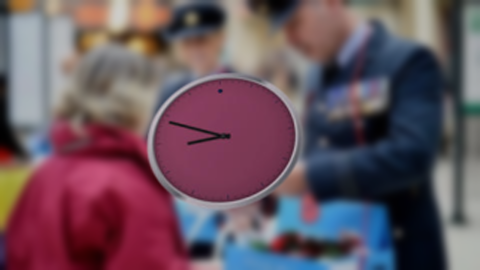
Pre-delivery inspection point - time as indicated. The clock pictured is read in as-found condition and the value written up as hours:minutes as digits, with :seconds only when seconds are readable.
8:49
